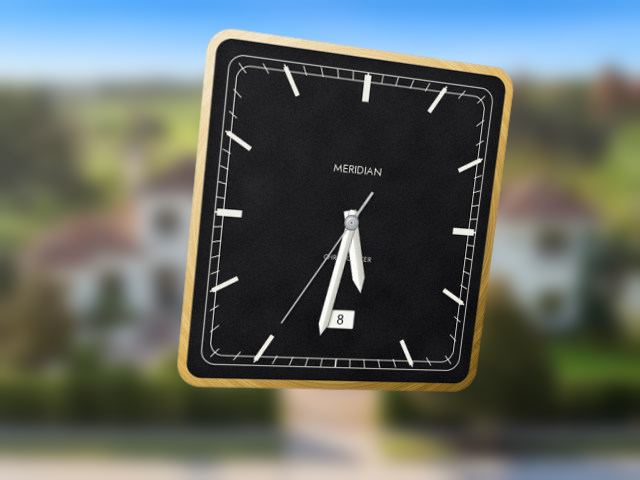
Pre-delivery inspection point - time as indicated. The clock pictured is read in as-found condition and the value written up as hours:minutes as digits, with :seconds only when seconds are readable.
5:31:35
